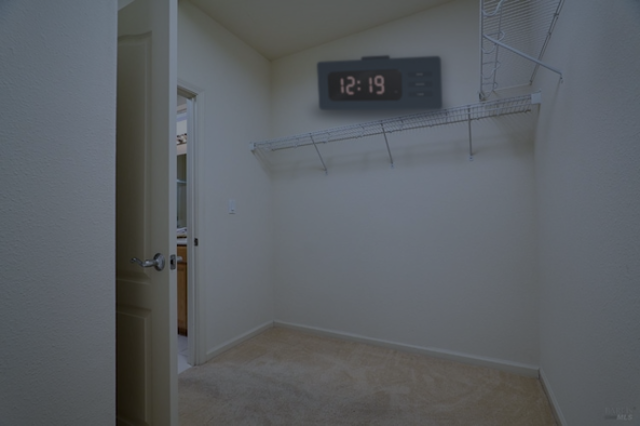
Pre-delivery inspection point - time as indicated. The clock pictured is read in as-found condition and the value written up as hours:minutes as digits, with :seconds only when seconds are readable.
12:19
